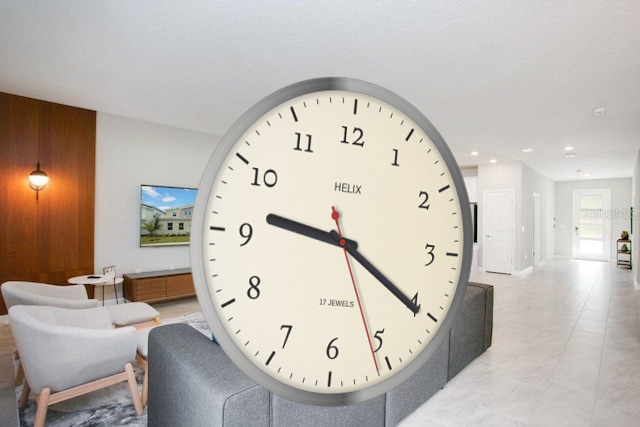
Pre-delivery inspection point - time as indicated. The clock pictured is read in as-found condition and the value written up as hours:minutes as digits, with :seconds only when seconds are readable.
9:20:26
